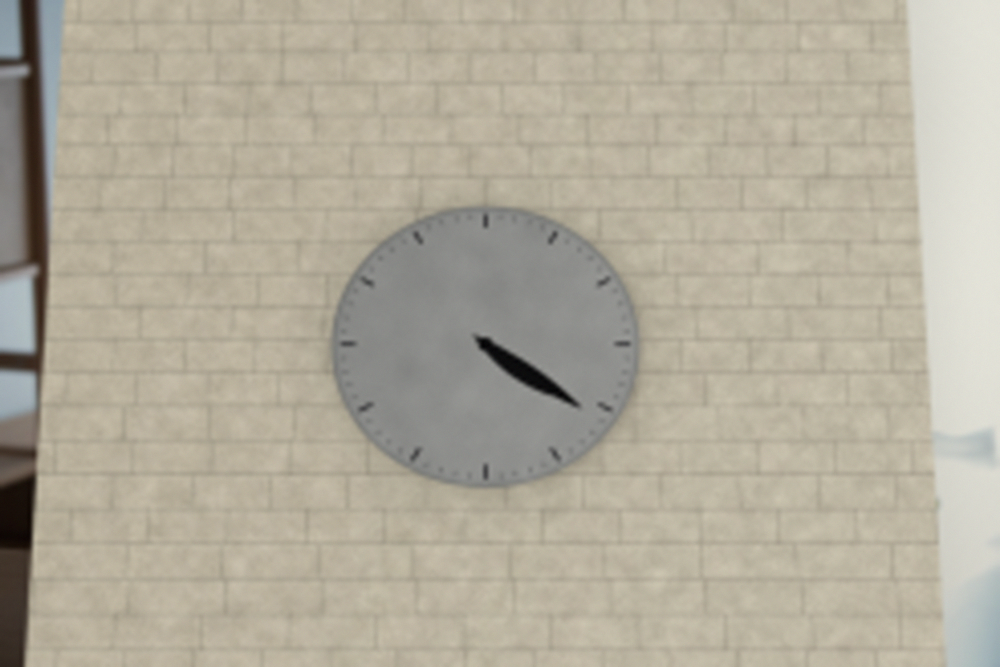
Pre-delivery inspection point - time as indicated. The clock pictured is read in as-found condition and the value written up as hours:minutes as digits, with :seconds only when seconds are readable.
4:21
